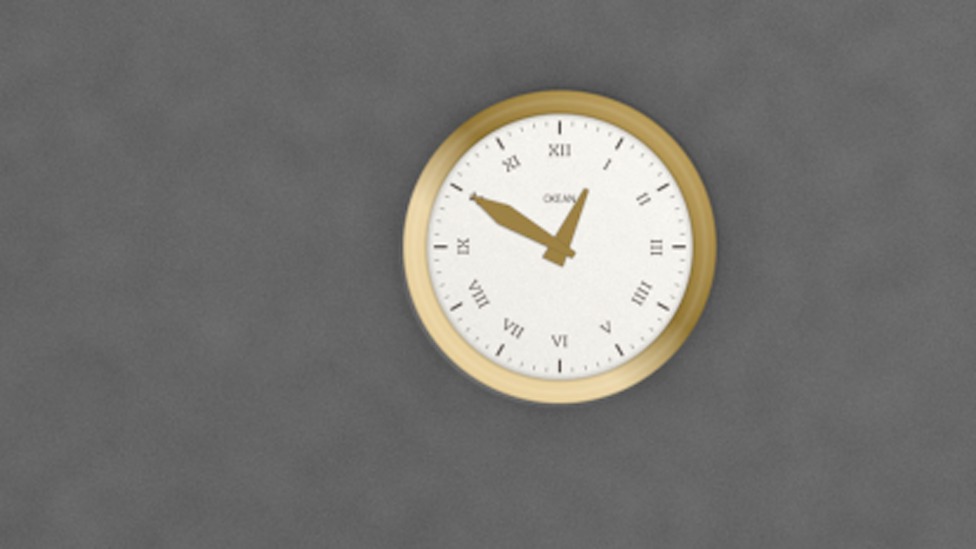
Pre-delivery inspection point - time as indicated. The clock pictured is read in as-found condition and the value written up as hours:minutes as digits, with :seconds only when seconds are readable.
12:50
